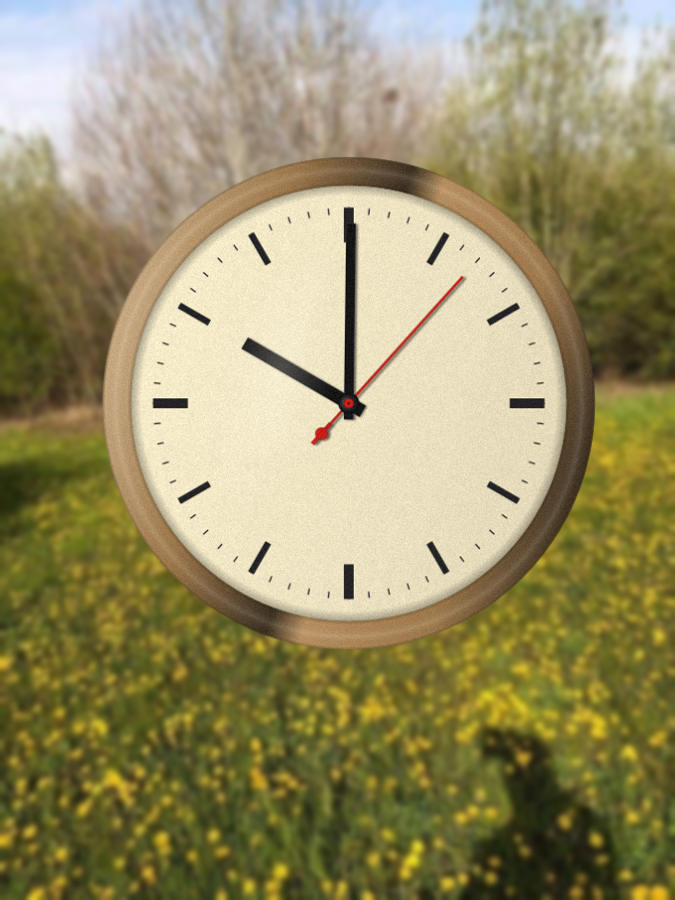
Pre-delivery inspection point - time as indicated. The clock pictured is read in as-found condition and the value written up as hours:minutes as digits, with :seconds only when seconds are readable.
10:00:07
